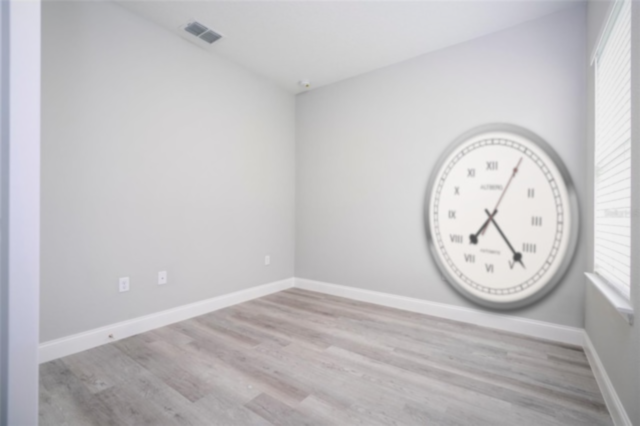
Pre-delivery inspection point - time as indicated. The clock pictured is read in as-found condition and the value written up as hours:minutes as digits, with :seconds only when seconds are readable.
7:23:05
